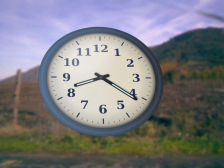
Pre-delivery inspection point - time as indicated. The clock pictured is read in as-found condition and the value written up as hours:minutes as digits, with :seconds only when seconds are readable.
8:21
